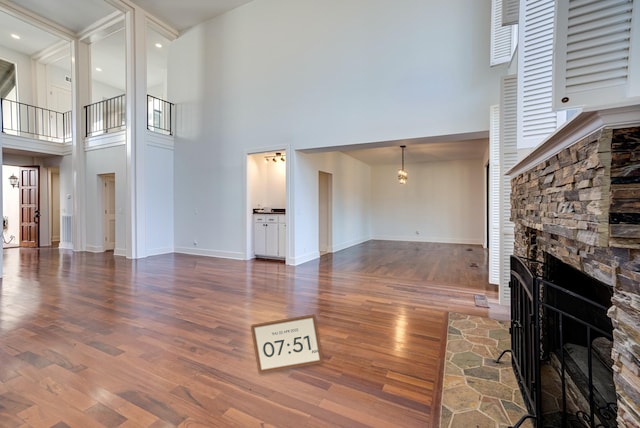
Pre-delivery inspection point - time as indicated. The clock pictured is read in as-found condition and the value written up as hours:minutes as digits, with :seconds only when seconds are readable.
7:51
